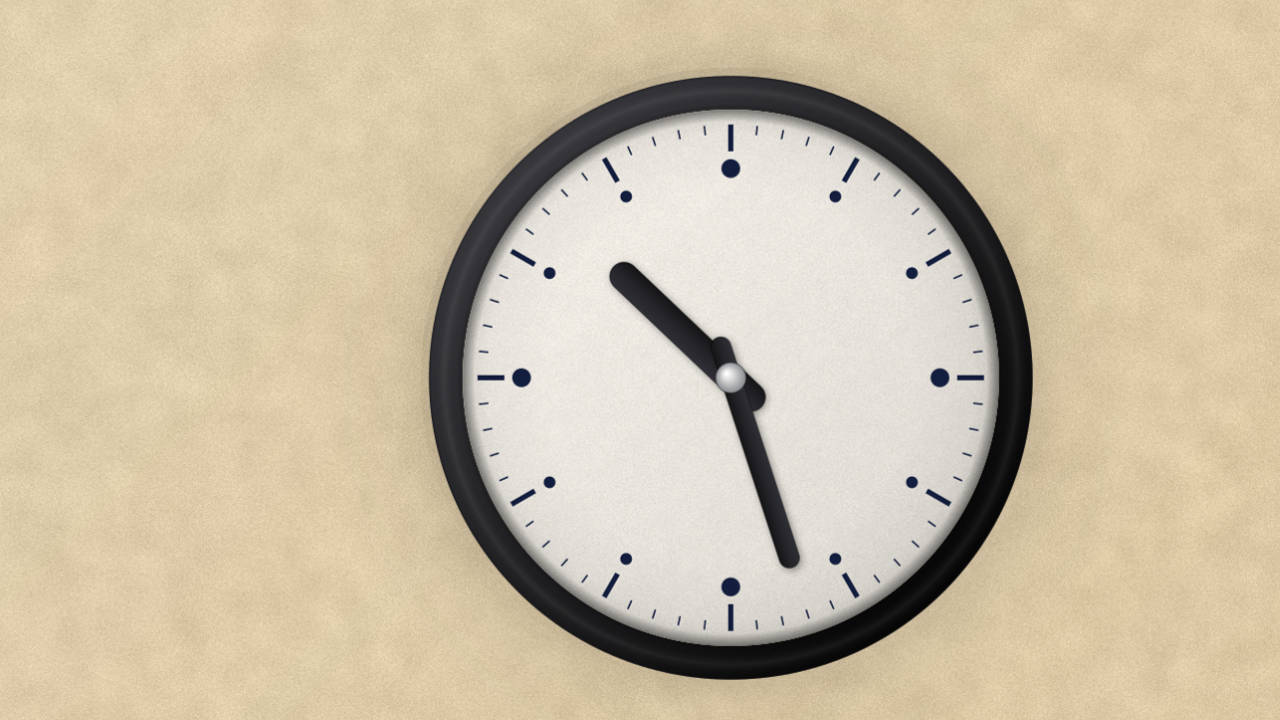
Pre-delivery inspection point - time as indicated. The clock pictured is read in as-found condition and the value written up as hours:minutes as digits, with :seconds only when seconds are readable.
10:27
